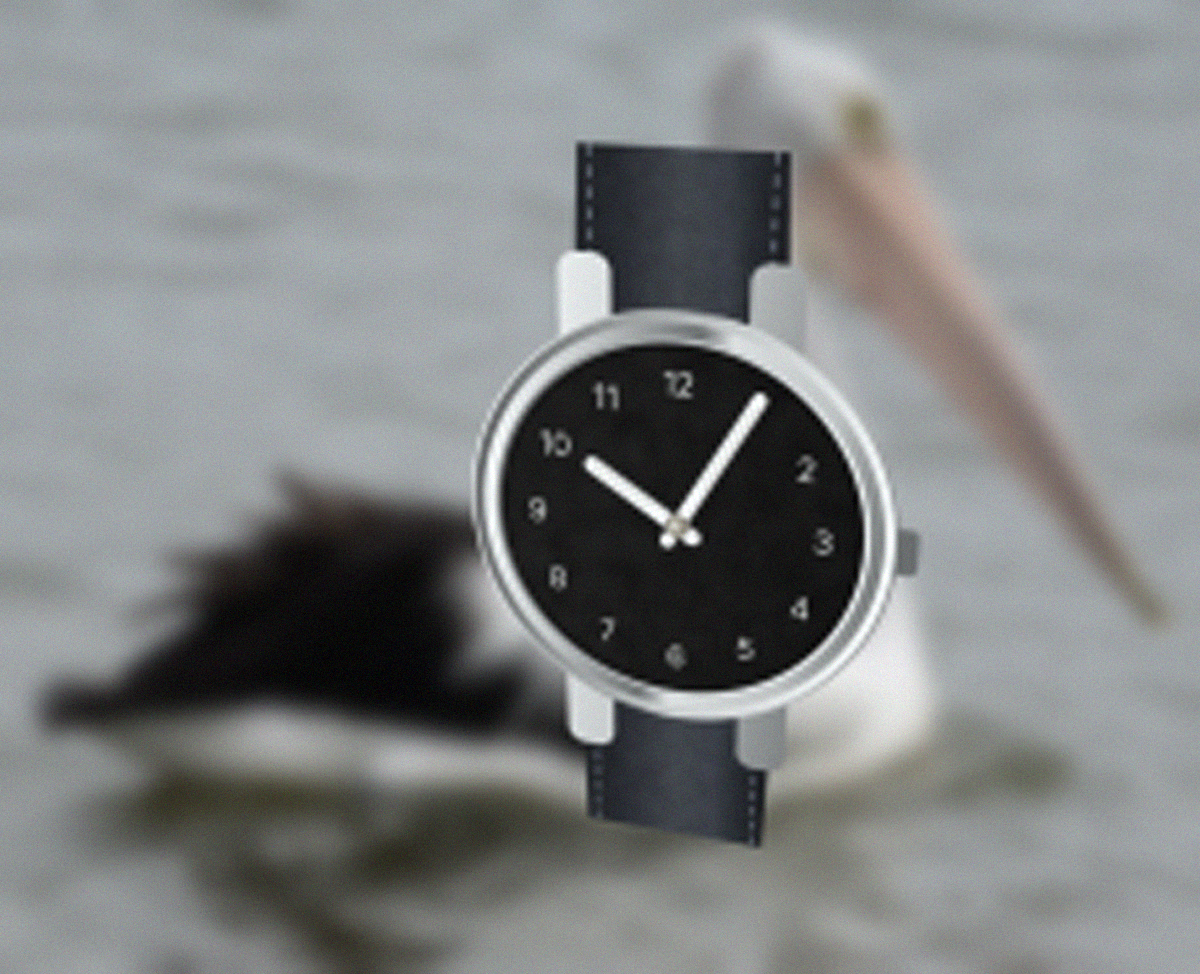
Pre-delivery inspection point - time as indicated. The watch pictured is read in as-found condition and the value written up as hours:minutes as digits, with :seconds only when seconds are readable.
10:05
